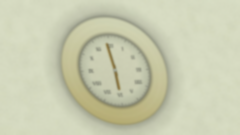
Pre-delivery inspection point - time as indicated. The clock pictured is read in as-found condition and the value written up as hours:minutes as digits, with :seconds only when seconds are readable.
5:59
